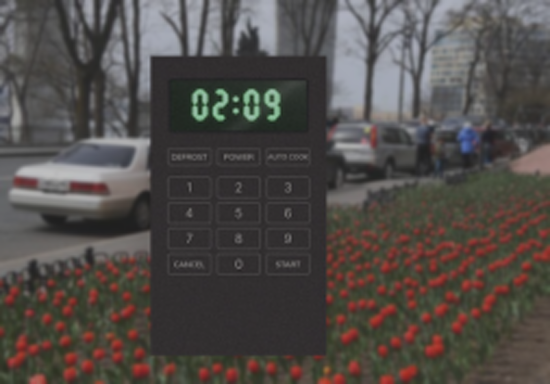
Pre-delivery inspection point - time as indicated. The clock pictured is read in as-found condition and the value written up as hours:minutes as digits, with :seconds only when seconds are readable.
2:09
